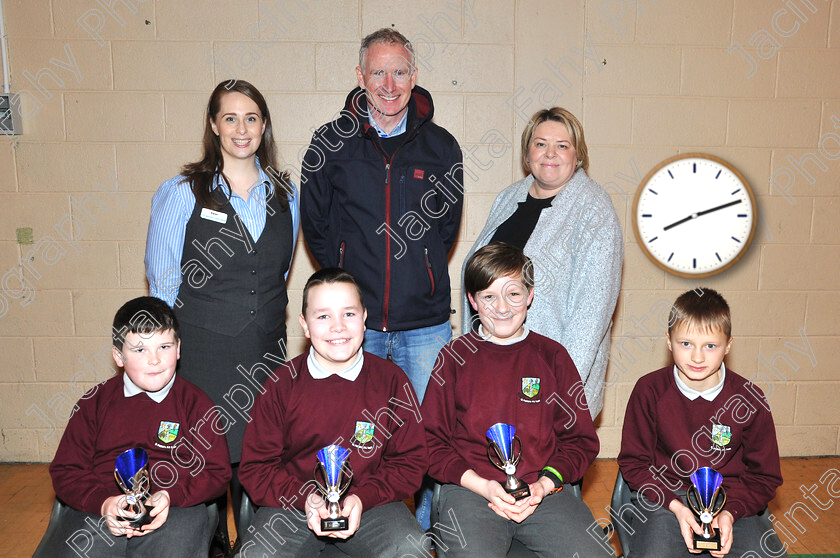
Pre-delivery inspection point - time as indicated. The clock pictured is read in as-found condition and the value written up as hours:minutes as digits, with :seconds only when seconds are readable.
8:12
